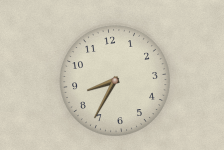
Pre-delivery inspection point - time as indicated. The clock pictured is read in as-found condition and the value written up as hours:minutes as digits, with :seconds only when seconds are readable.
8:36
